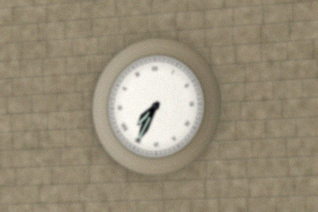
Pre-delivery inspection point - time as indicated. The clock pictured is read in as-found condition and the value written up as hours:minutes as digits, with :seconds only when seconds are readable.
7:35
